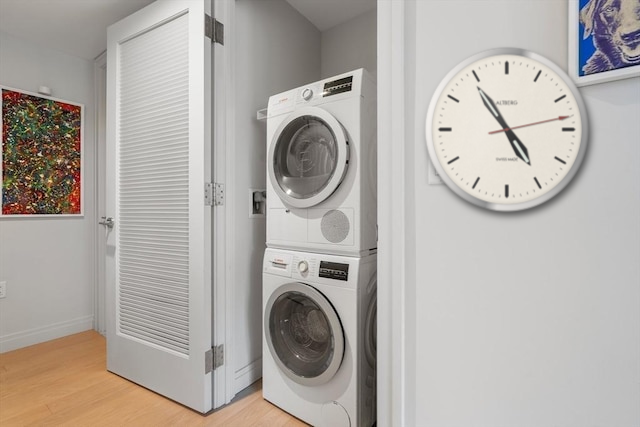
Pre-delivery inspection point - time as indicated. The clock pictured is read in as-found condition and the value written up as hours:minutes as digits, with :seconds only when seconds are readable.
4:54:13
